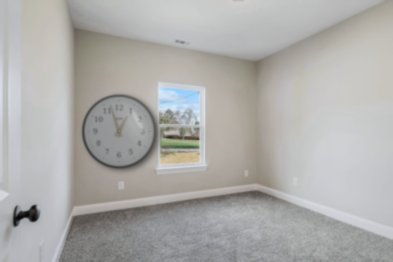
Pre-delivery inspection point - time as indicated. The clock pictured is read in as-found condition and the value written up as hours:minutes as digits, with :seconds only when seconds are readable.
12:57
